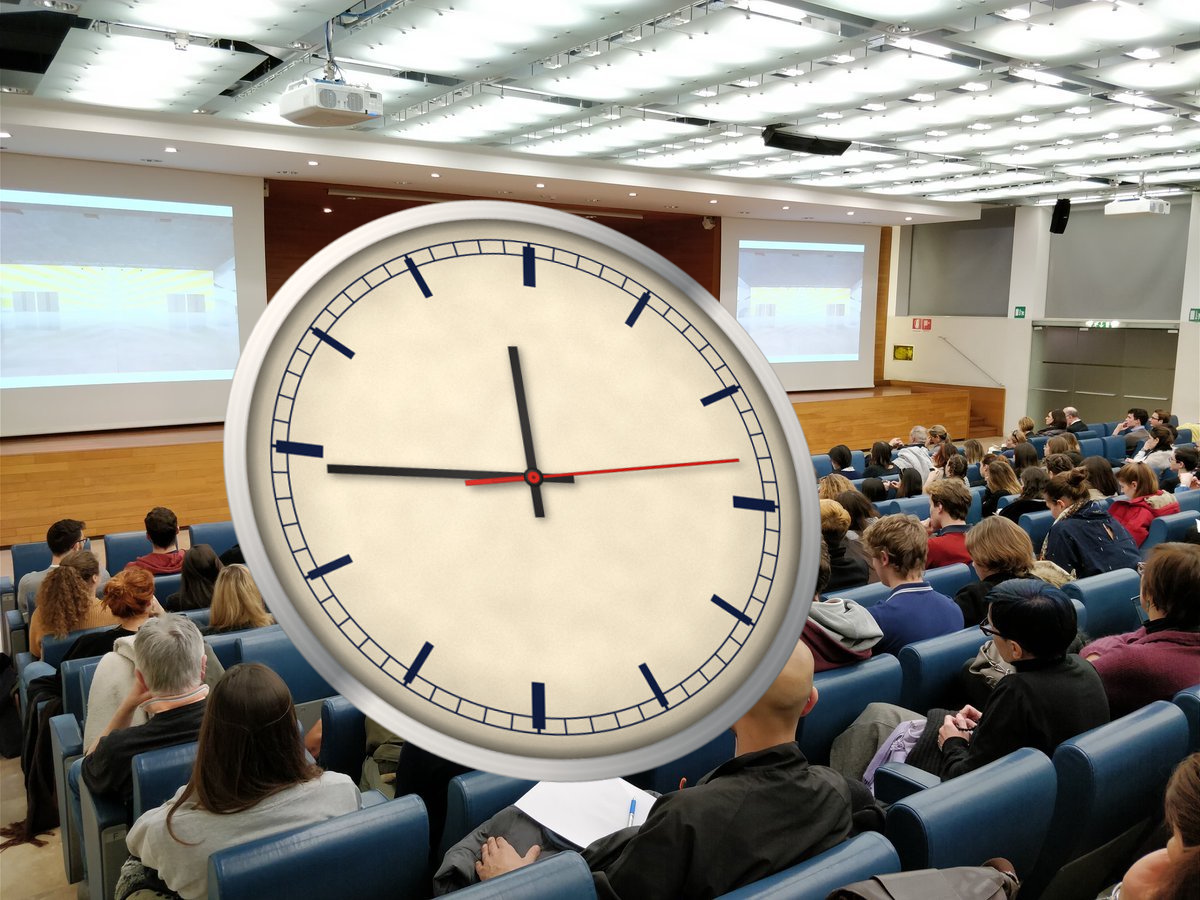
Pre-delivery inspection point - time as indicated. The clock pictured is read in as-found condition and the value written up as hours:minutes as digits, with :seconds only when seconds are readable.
11:44:13
